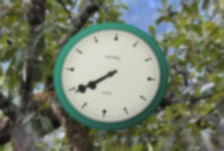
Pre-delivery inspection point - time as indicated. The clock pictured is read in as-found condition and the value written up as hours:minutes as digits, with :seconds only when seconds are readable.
7:39
